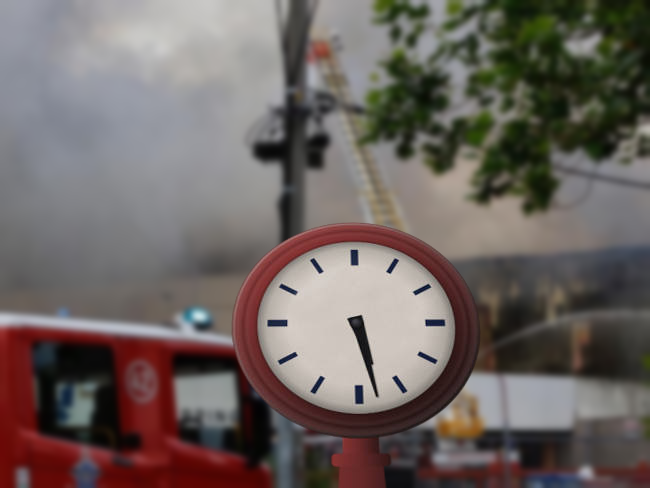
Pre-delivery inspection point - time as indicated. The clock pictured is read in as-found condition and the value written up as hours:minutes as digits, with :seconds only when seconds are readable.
5:28
